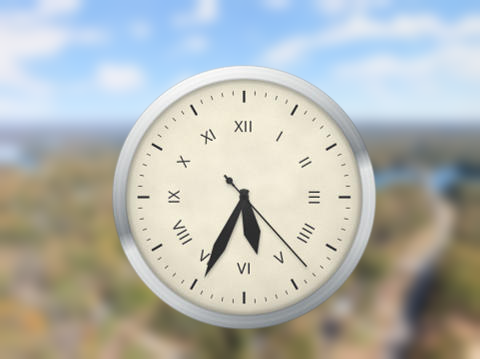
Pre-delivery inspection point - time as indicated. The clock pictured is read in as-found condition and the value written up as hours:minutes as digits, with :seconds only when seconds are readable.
5:34:23
